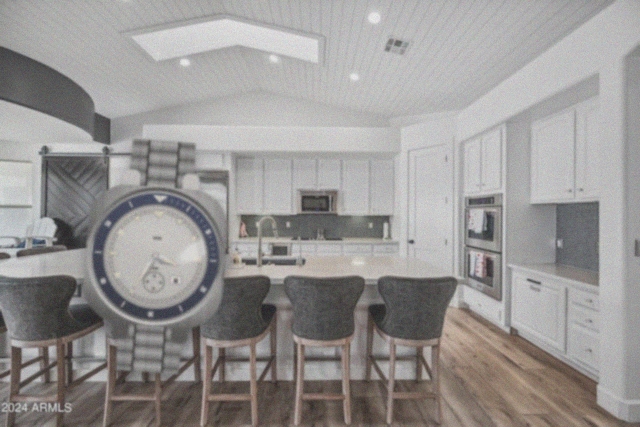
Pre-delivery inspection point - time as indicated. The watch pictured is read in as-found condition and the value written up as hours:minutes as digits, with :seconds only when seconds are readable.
3:35
